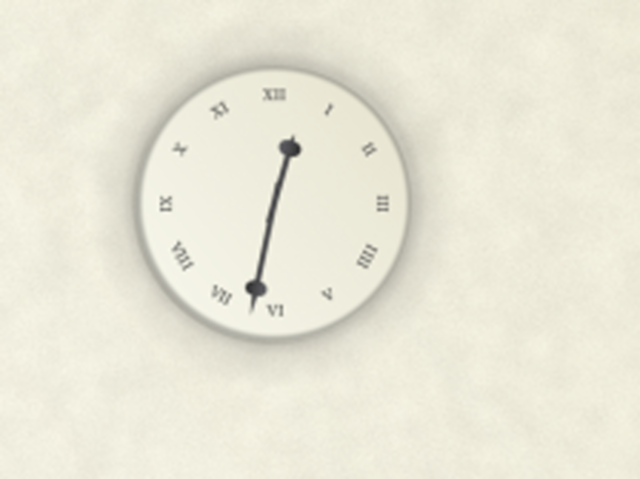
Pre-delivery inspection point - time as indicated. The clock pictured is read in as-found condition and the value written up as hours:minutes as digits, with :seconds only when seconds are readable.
12:32
